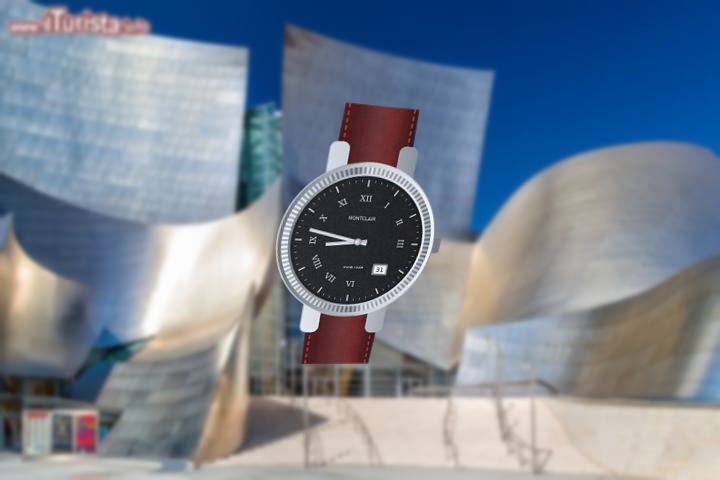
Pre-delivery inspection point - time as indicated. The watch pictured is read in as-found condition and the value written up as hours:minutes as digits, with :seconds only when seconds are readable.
8:47
